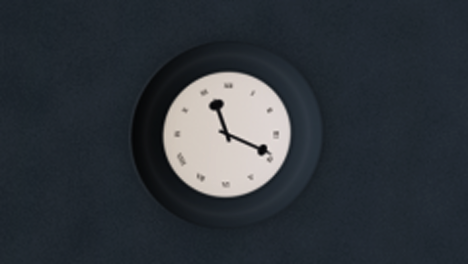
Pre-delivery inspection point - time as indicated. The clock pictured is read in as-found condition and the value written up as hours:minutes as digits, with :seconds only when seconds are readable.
11:19
